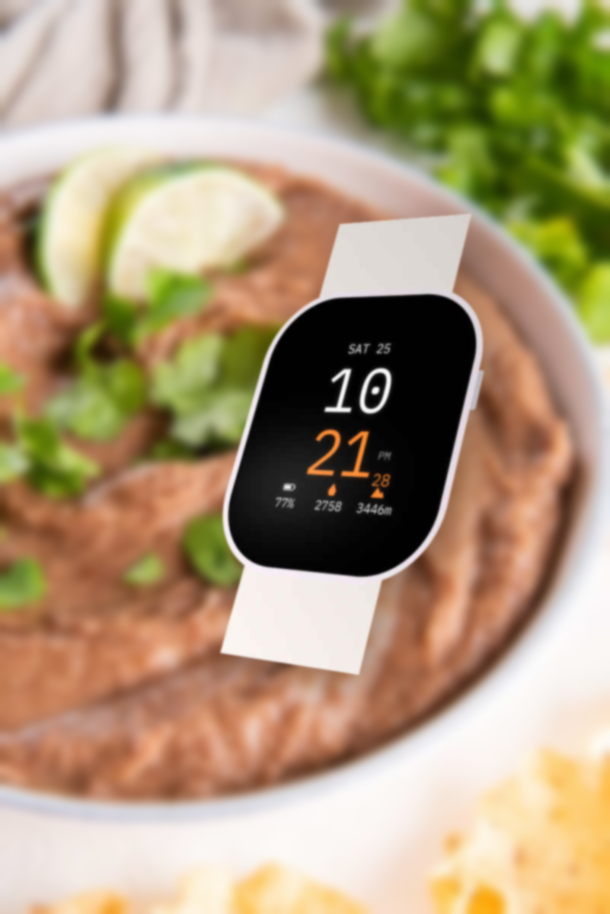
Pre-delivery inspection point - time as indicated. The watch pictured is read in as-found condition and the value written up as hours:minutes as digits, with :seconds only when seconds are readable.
10:21:28
